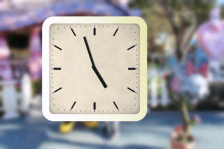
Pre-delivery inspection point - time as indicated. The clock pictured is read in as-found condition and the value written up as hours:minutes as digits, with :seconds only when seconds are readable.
4:57
